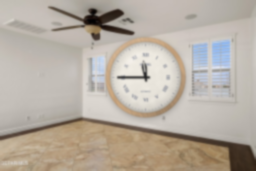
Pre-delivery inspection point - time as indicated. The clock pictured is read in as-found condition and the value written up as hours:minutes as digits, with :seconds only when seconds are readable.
11:45
